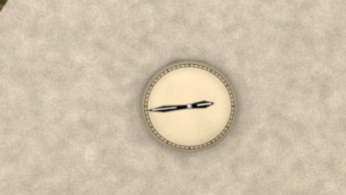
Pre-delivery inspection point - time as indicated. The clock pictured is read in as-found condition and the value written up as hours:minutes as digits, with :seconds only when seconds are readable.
2:44
